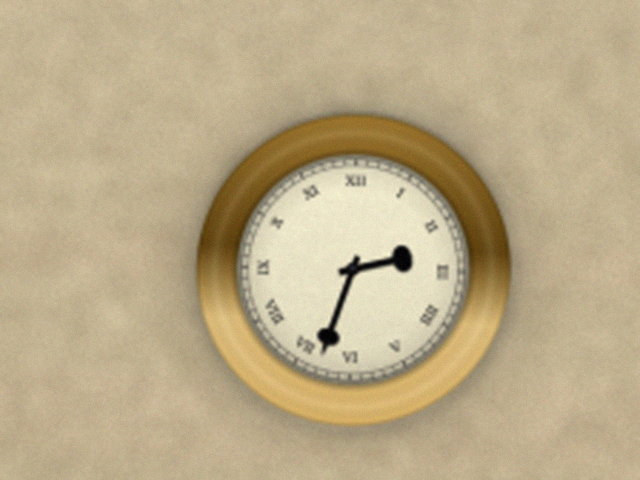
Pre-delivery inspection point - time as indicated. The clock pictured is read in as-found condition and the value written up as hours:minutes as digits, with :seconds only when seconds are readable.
2:33
